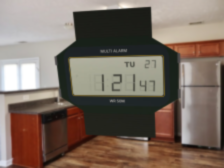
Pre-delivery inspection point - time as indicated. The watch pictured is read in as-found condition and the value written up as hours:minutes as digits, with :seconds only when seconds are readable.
1:21:47
